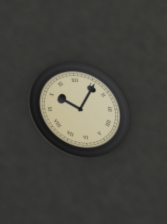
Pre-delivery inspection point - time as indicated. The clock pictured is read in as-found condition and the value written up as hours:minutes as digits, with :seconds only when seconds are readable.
10:06
